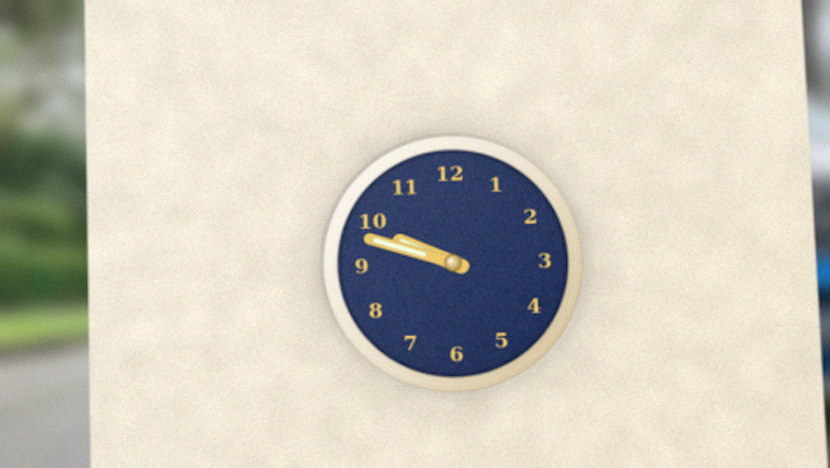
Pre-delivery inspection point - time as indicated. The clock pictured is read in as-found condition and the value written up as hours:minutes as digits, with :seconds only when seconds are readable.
9:48
